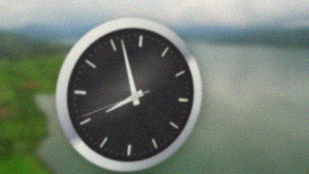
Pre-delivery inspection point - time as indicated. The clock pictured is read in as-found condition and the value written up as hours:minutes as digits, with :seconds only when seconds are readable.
7:56:41
